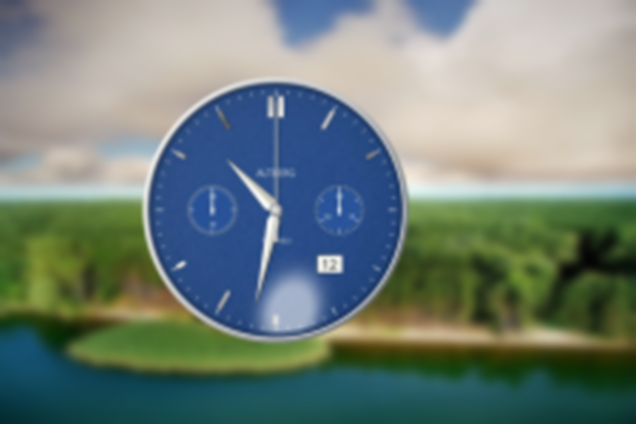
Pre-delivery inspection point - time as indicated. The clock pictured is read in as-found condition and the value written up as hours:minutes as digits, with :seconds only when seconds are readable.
10:32
